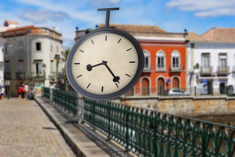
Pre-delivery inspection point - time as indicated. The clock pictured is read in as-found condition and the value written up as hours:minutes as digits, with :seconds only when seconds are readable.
8:24
